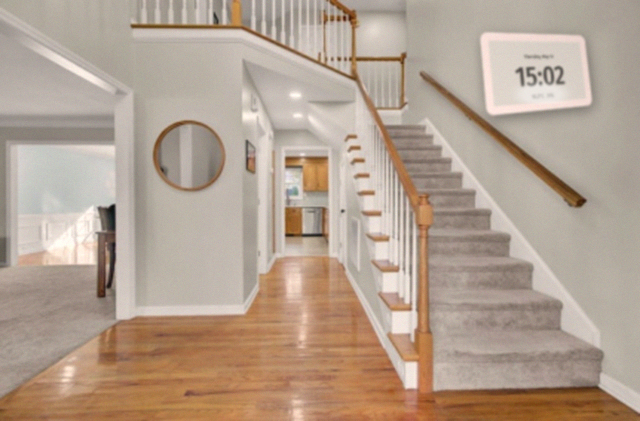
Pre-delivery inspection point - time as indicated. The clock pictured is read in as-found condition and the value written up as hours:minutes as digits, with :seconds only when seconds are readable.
15:02
